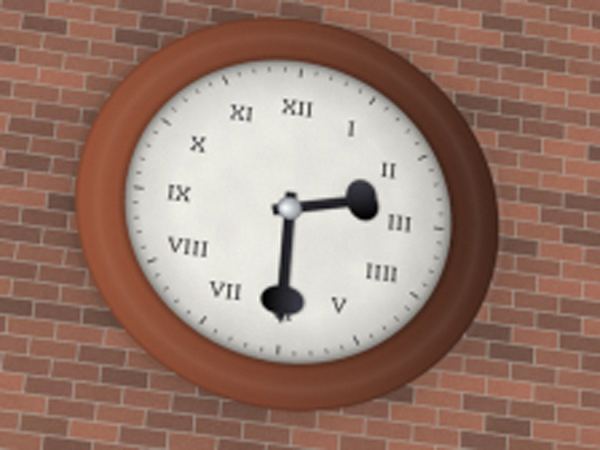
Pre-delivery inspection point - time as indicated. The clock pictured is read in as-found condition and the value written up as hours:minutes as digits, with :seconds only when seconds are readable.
2:30
